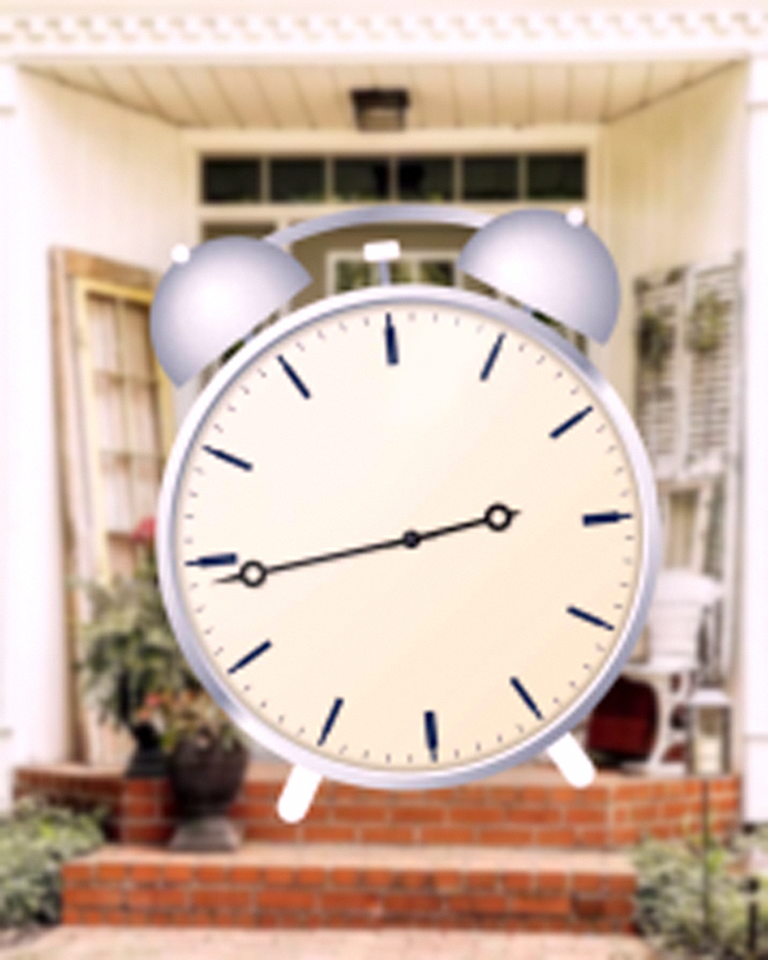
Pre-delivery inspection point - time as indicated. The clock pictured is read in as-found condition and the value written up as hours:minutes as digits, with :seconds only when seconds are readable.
2:44
